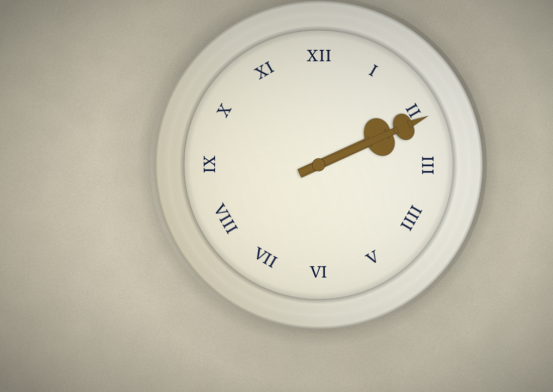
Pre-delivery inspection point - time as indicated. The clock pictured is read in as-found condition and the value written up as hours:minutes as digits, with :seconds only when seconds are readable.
2:11
